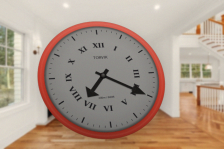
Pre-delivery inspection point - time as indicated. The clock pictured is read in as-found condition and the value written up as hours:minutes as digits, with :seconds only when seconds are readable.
7:20
